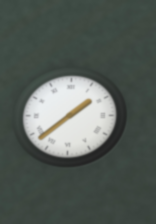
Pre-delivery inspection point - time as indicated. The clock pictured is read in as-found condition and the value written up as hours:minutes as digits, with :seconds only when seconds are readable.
1:38
